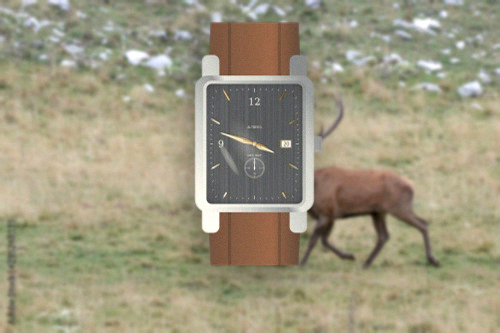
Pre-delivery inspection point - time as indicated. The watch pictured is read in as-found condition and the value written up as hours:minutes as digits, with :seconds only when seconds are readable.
3:48
